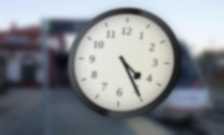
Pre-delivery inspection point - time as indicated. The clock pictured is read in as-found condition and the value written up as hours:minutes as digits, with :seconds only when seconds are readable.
4:25
